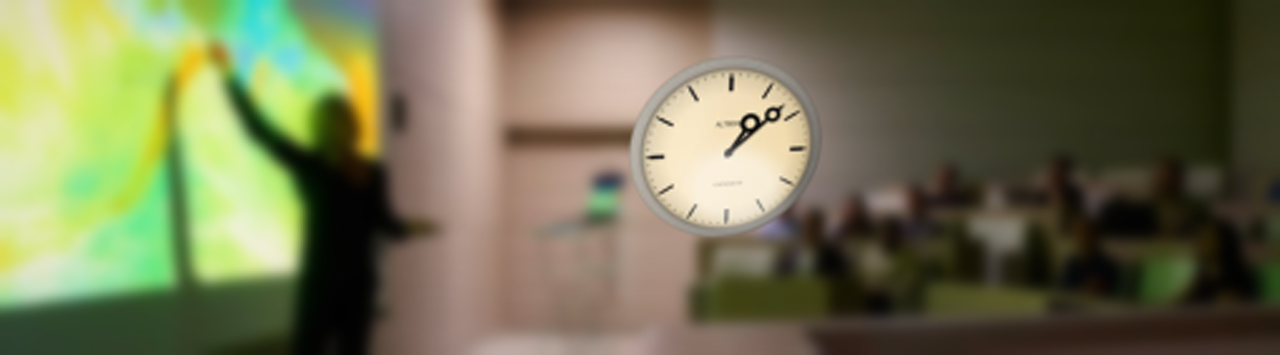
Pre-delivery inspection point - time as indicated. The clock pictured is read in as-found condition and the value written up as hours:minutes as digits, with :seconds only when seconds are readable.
1:08
